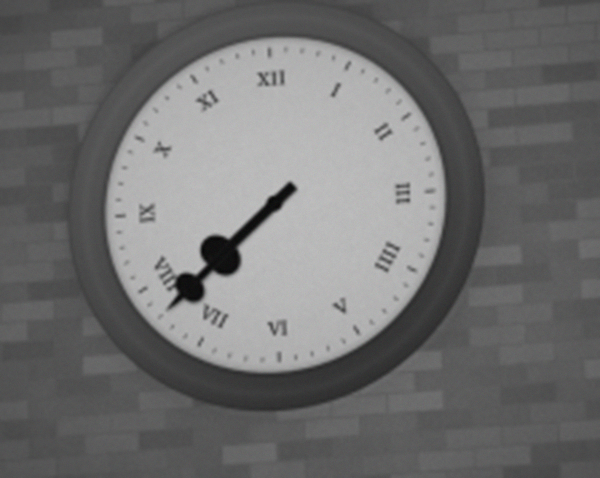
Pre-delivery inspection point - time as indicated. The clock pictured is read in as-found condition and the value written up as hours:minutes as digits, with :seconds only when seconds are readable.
7:38
